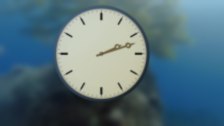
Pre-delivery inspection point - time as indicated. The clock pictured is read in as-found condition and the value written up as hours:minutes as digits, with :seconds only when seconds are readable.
2:12
